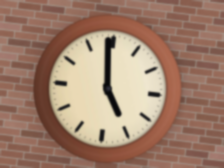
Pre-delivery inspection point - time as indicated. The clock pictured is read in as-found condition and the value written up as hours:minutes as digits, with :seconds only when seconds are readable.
4:59
